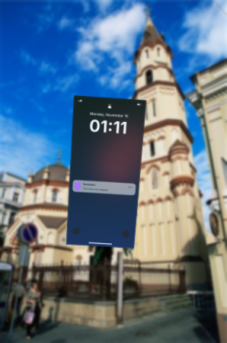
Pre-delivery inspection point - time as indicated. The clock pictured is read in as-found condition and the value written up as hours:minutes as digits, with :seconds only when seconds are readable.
1:11
